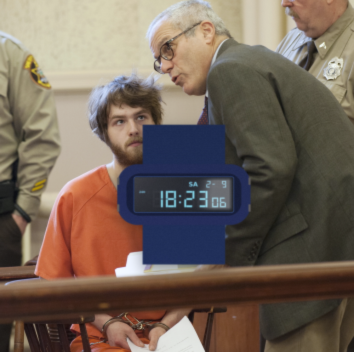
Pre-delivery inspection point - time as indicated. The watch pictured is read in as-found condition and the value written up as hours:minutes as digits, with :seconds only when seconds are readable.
18:23:06
